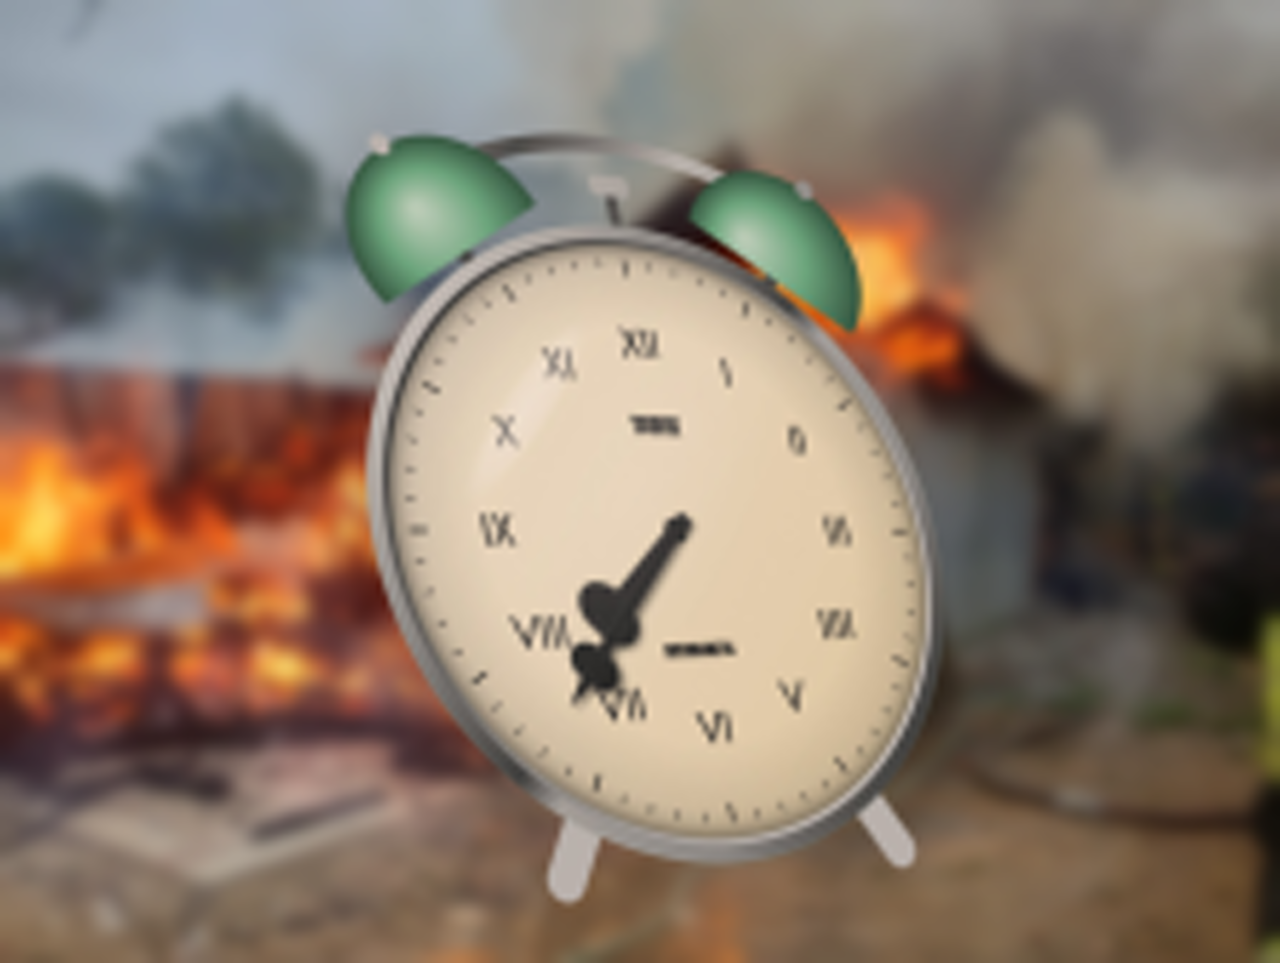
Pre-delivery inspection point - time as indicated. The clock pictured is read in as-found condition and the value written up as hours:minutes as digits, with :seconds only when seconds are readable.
7:37
